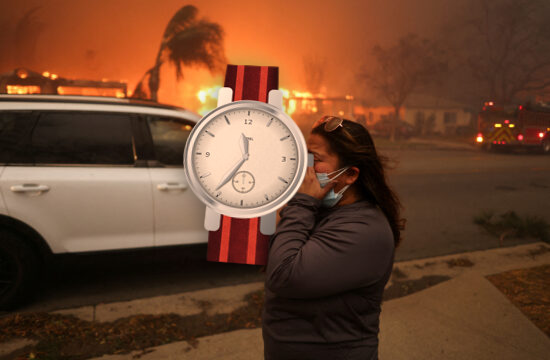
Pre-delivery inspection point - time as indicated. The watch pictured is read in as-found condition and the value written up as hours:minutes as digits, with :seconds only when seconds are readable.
11:36
